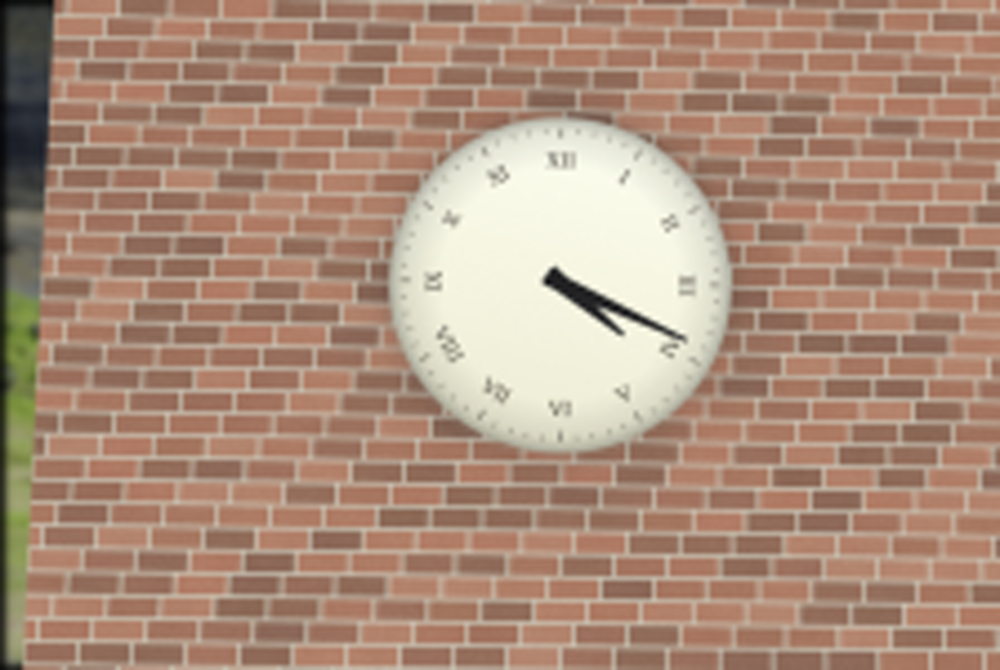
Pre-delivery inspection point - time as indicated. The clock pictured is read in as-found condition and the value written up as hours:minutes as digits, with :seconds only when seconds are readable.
4:19
